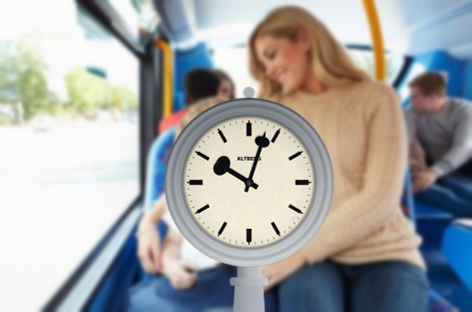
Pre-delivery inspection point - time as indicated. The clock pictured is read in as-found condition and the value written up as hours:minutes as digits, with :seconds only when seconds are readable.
10:03
